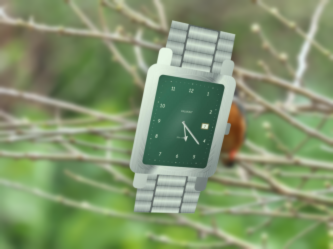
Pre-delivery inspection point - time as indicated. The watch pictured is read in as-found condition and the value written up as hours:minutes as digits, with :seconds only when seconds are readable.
5:22
